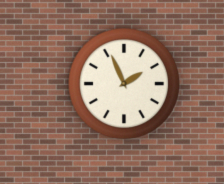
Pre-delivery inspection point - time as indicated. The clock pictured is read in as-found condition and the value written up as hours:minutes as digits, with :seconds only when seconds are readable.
1:56
